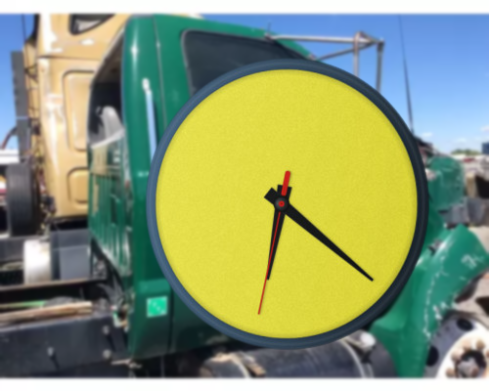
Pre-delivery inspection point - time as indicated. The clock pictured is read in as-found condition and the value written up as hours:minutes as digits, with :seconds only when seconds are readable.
6:21:32
